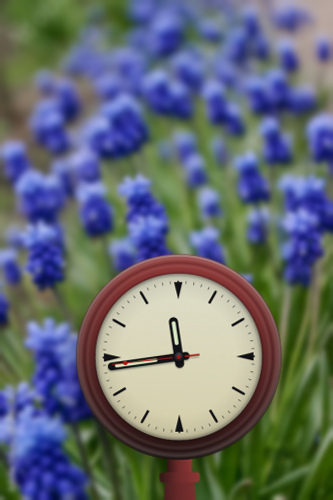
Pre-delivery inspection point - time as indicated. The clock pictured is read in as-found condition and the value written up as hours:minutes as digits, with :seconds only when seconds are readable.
11:43:44
